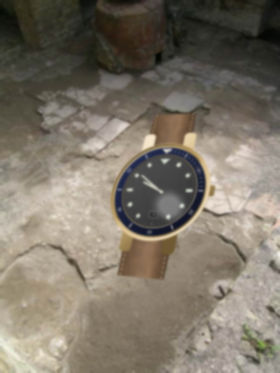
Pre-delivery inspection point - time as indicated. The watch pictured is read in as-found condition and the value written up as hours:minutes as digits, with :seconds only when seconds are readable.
9:51
